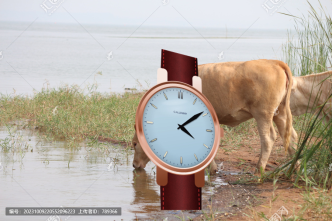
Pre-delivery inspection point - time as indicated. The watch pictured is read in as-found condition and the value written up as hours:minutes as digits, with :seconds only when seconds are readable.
4:09
